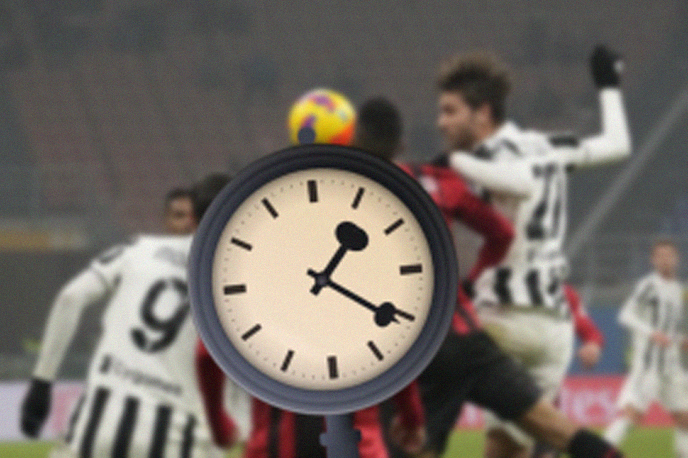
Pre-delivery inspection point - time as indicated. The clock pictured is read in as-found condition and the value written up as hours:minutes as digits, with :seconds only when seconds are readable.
1:21
